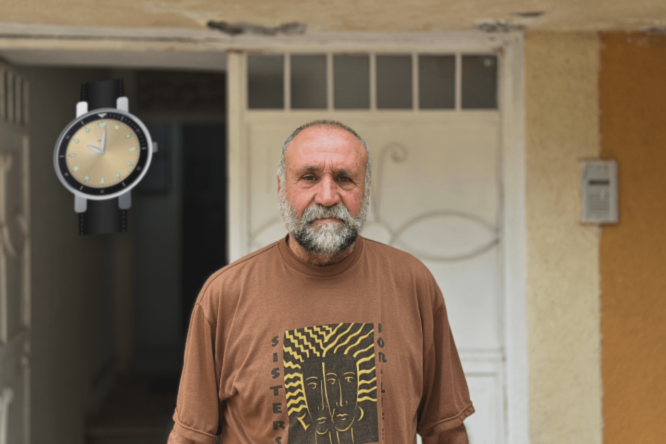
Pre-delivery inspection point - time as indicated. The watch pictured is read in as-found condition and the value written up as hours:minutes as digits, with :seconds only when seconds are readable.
10:01
